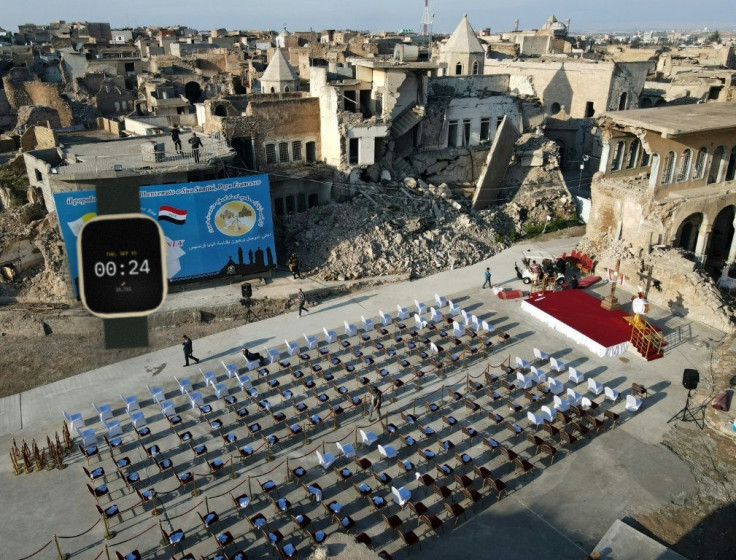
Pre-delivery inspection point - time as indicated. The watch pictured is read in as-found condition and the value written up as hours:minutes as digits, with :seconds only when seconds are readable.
0:24
